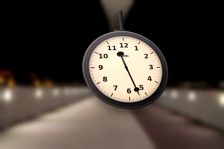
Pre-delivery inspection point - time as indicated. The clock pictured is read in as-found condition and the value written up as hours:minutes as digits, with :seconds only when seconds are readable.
11:27
